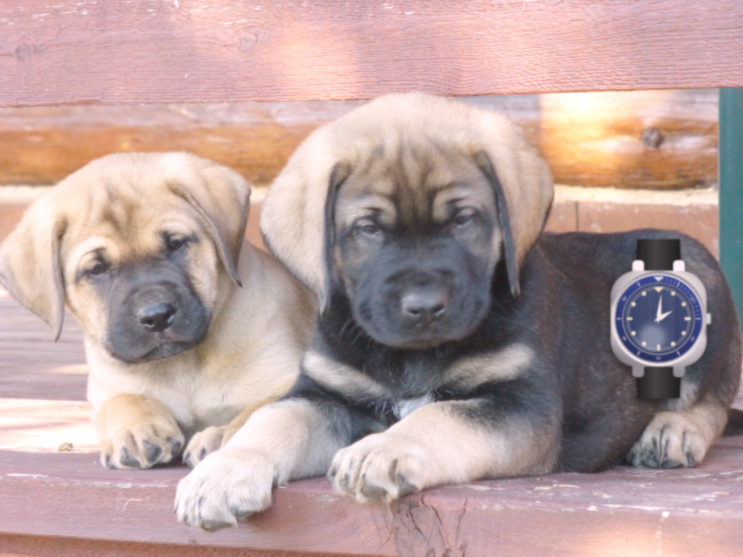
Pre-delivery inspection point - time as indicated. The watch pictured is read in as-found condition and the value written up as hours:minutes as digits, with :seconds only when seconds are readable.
2:01
